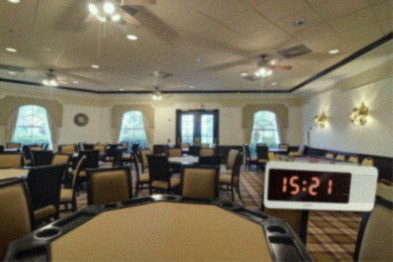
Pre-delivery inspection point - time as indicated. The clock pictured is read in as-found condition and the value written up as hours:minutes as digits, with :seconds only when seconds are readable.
15:21
